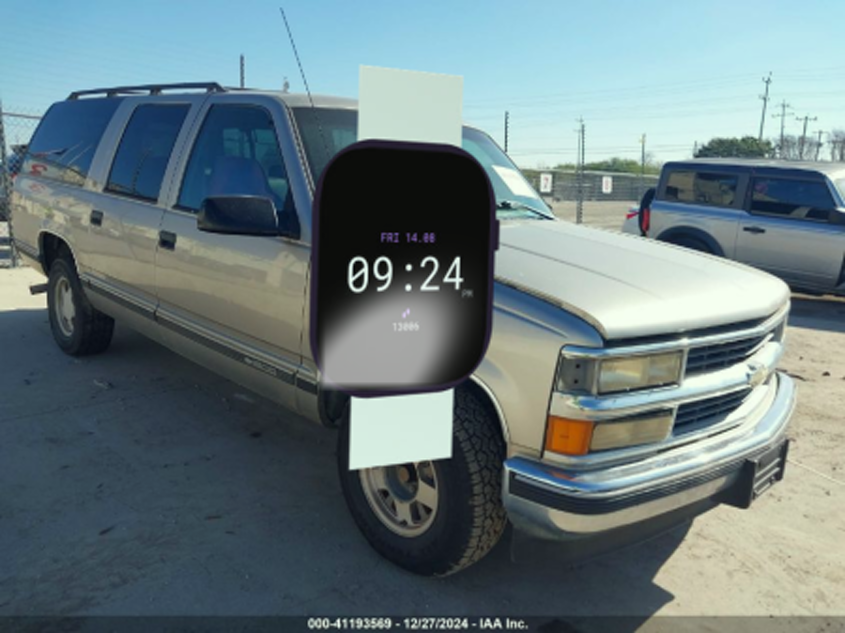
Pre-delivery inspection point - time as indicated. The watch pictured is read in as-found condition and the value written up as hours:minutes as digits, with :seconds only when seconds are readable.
9:24
